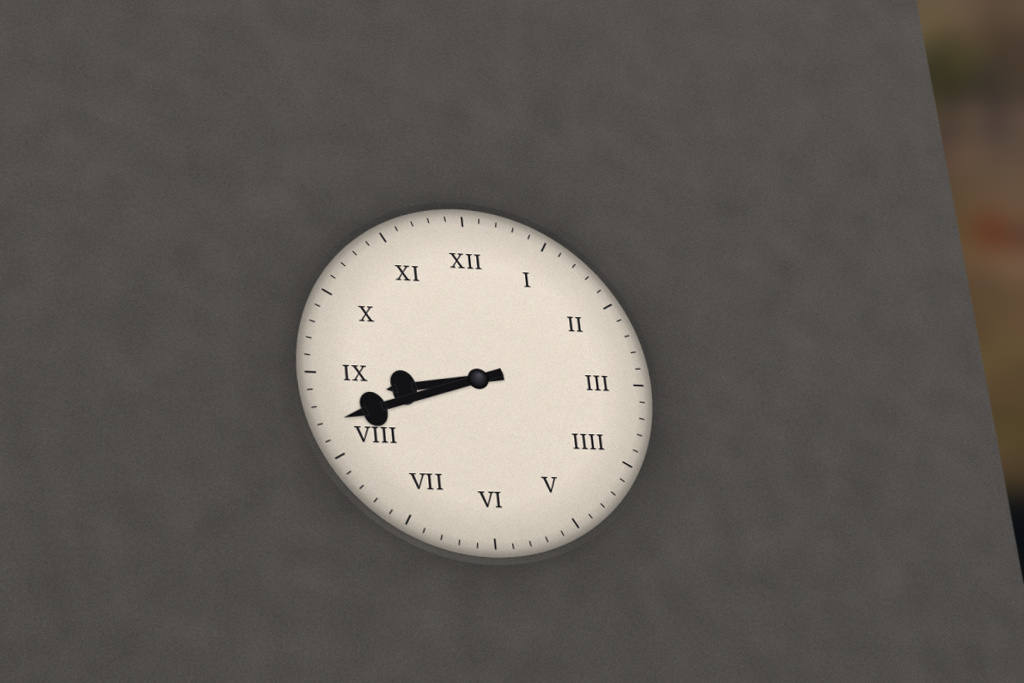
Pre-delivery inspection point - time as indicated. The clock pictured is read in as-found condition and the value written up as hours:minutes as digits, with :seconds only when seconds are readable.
8:42
